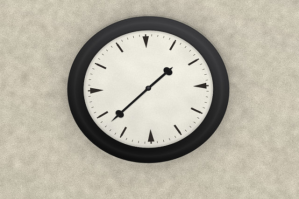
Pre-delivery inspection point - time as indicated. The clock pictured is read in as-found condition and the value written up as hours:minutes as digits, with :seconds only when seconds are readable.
1:38
